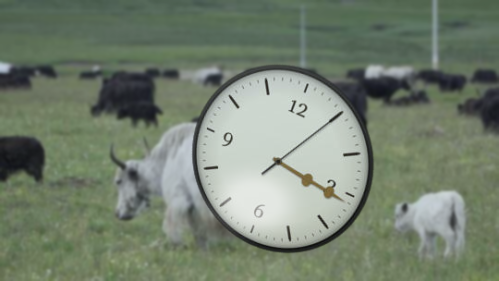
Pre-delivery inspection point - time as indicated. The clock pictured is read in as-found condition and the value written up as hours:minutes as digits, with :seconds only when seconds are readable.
3:16:05
